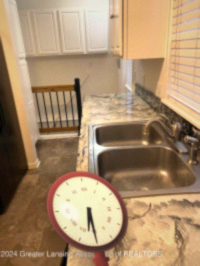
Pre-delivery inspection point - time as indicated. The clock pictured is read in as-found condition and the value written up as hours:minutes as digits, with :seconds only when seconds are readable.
6:30
